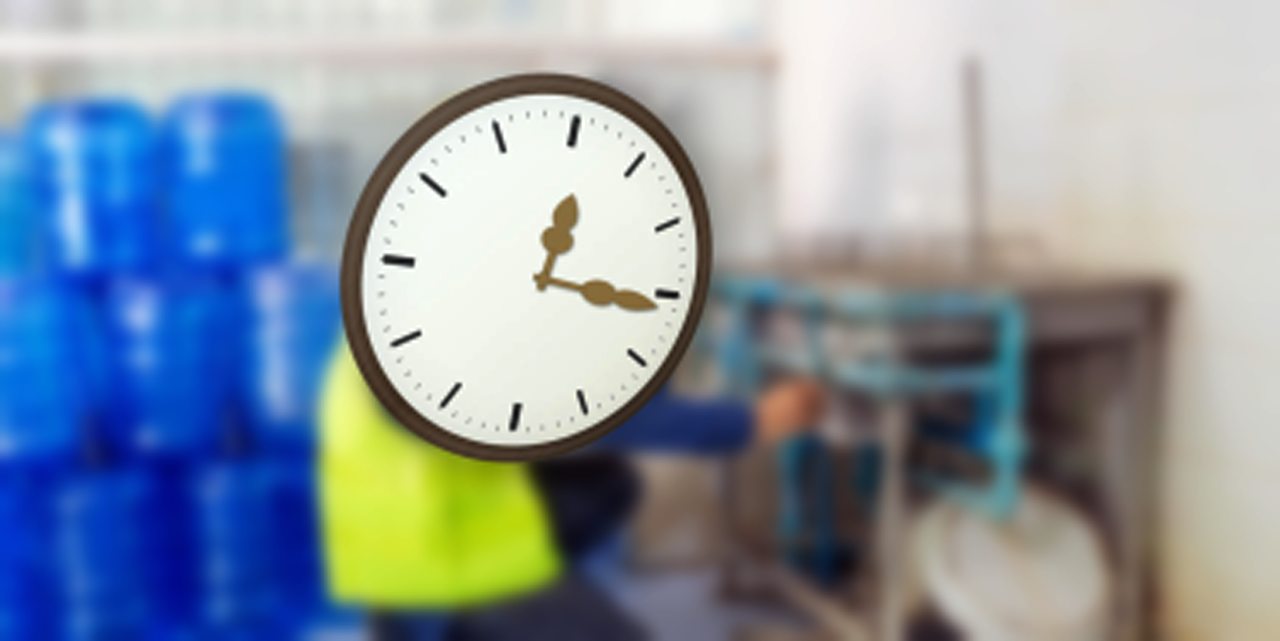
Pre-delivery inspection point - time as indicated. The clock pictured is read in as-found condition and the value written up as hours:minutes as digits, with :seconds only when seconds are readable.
12:16
